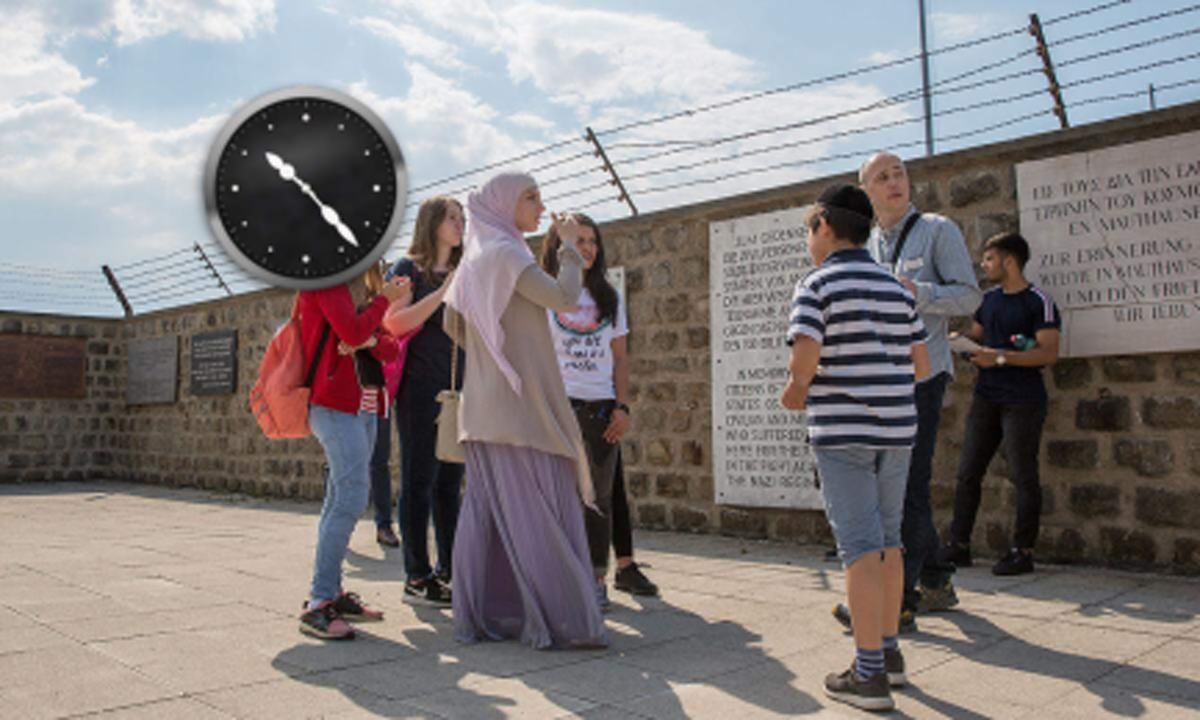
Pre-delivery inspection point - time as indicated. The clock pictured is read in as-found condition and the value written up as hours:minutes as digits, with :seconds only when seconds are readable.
10:23
